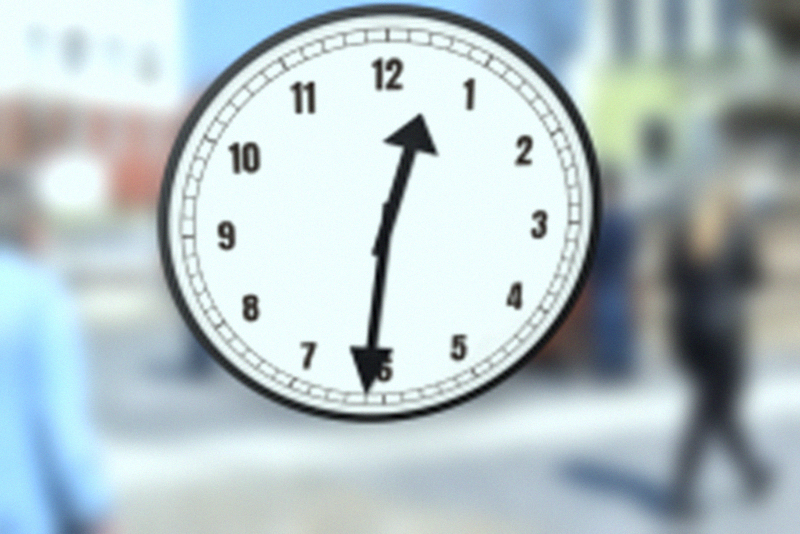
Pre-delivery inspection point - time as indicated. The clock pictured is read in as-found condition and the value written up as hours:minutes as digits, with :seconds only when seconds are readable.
12:31
